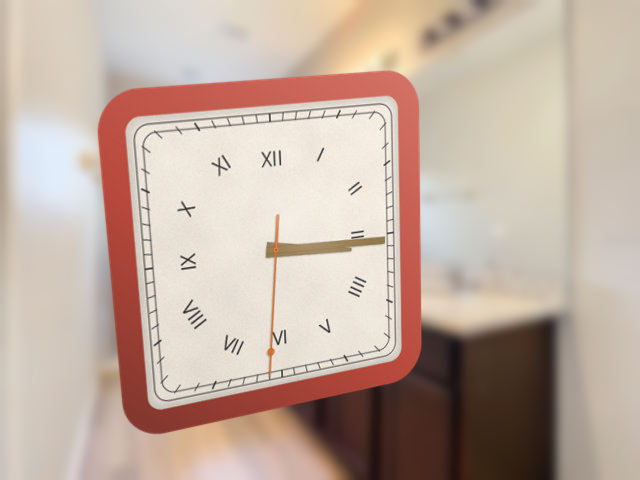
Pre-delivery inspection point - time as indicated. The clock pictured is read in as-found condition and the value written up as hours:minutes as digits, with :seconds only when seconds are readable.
3:15:31
